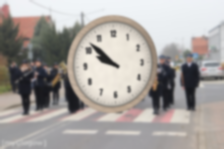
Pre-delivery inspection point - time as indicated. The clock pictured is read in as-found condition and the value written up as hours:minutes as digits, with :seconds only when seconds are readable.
9:52
